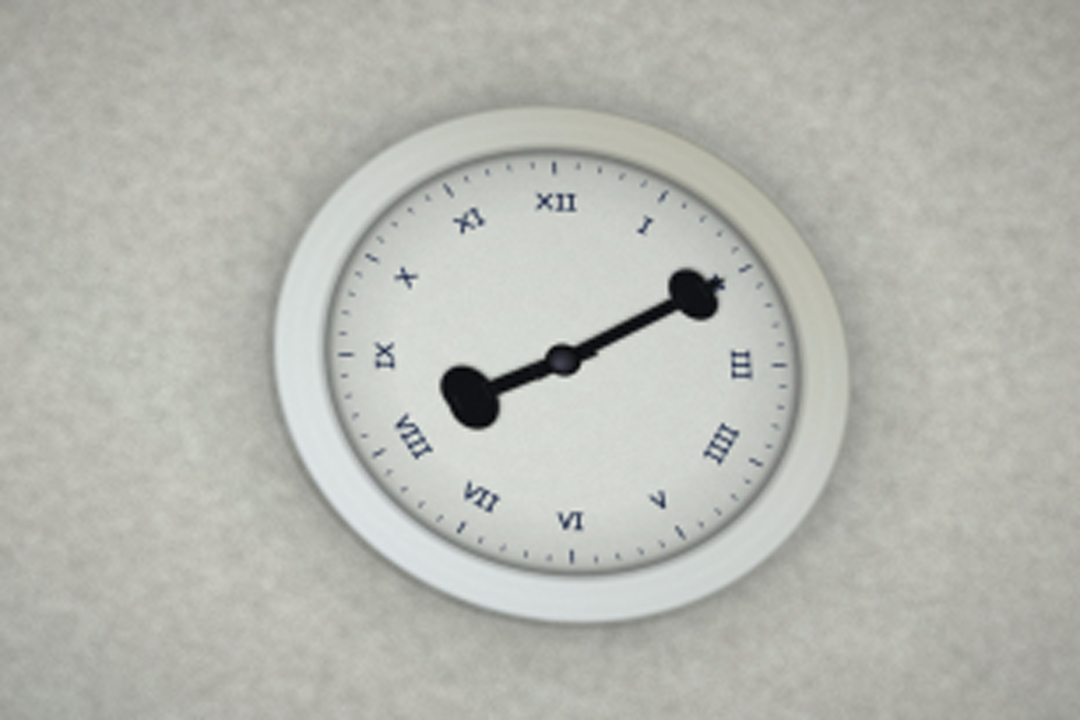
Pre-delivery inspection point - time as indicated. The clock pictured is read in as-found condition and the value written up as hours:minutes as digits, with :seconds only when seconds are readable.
8:10
